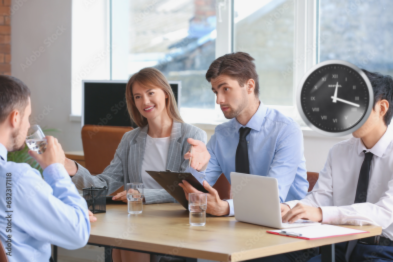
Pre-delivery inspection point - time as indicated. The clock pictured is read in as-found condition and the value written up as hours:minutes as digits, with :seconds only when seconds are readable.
12:18
